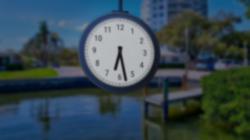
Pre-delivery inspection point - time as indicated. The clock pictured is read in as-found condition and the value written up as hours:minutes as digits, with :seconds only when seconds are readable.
6:28
